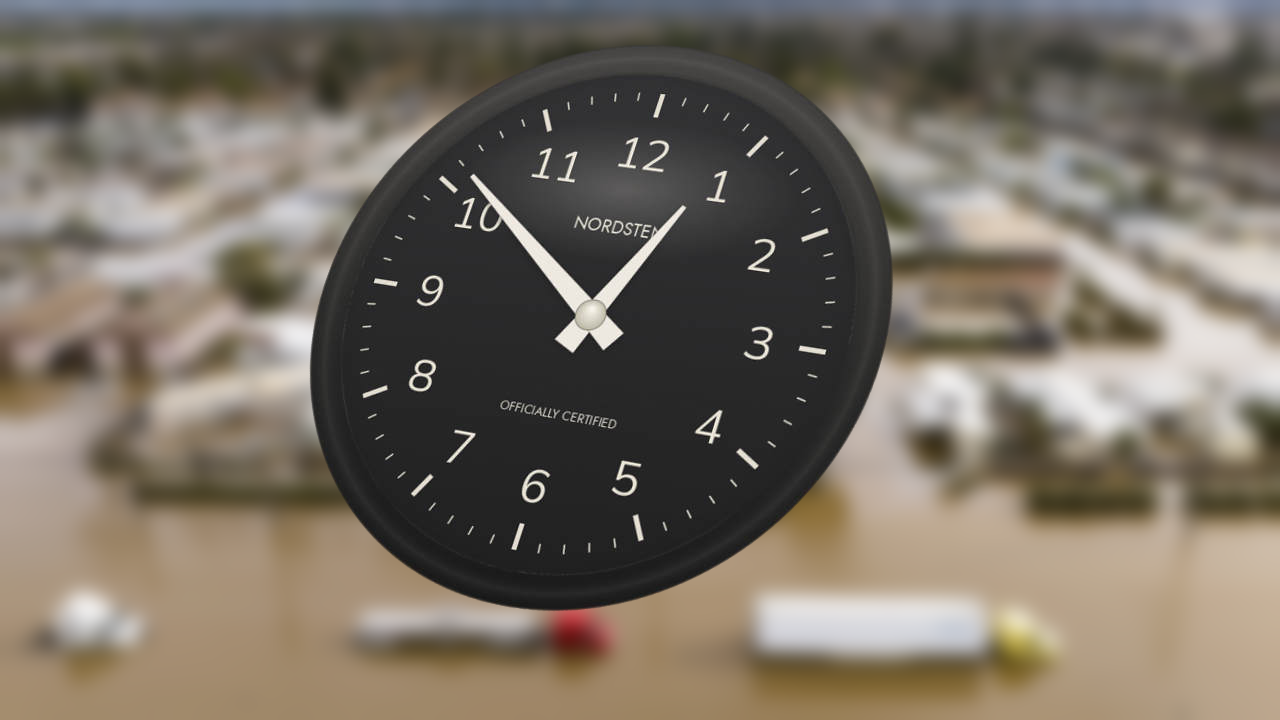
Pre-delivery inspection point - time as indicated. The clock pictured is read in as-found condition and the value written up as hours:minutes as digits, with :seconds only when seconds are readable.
12:51
